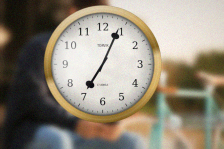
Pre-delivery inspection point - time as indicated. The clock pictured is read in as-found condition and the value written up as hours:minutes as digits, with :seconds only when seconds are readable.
7:04
